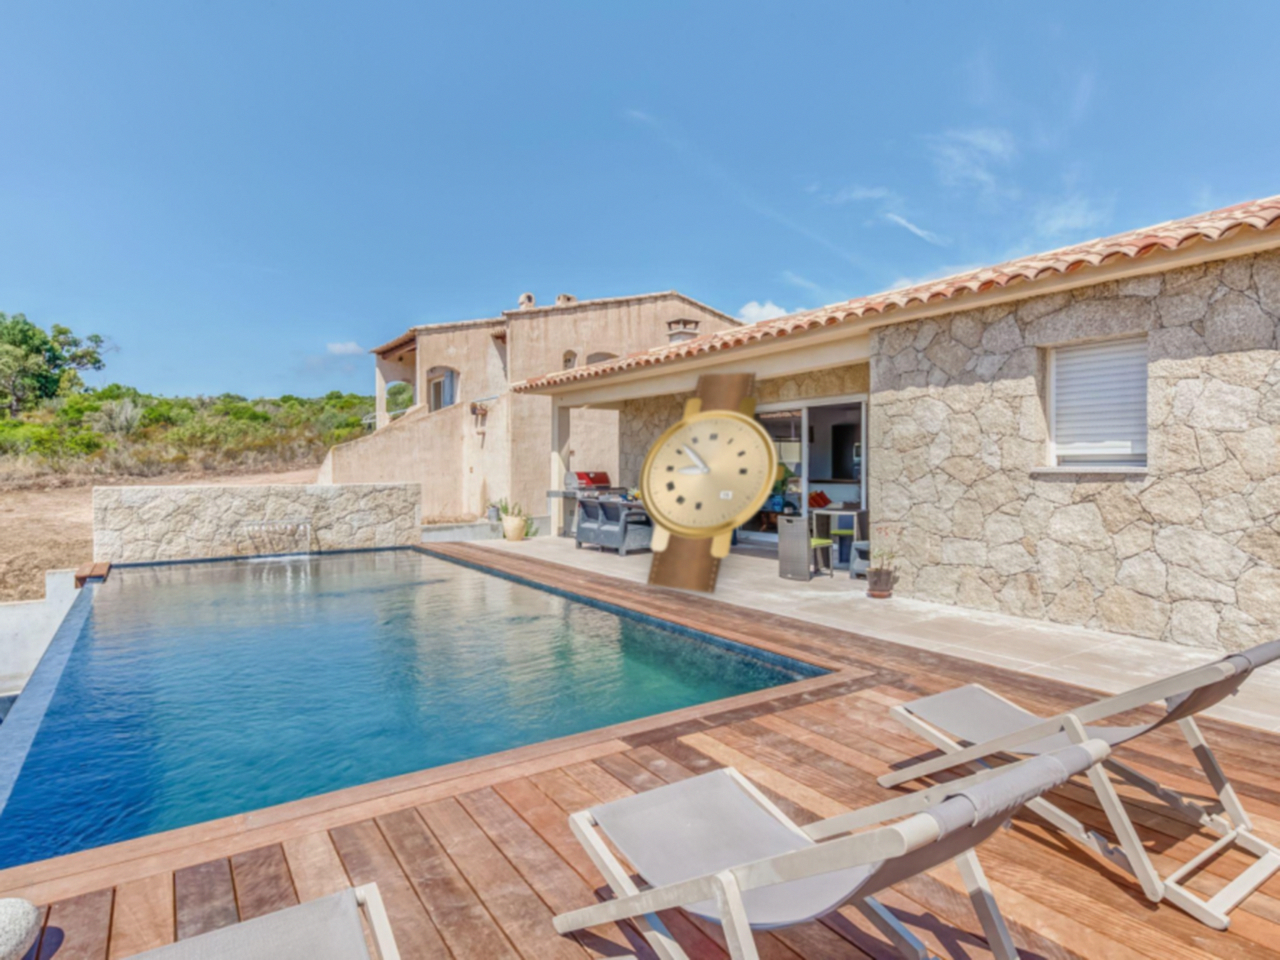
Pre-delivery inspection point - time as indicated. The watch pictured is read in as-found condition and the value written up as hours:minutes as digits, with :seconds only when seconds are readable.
8:52
